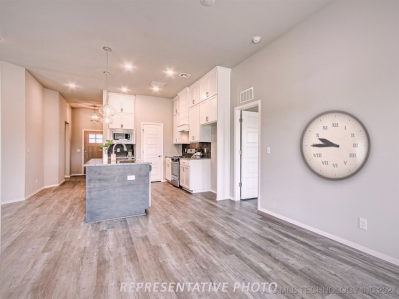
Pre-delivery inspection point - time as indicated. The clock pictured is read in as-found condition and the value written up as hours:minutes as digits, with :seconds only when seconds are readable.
9:45
